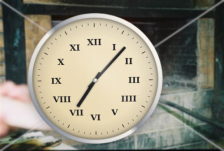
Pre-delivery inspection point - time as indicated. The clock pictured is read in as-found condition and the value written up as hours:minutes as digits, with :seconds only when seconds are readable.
7:07
